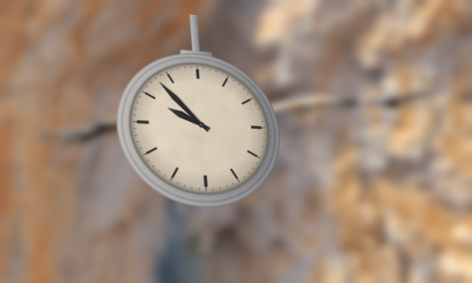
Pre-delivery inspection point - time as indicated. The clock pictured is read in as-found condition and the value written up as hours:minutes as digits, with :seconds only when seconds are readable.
9:53
